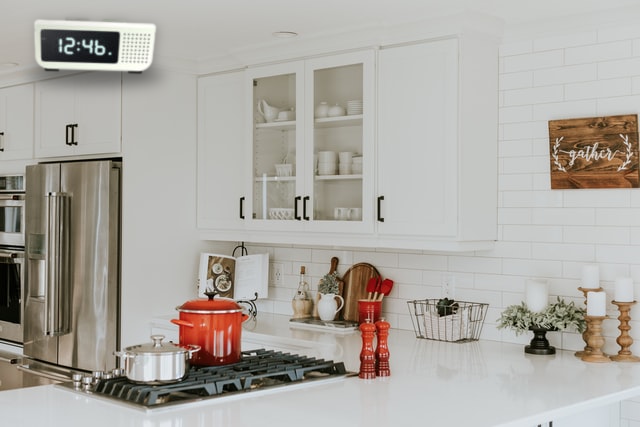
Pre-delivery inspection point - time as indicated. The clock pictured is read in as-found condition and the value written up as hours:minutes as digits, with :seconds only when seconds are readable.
12:46
